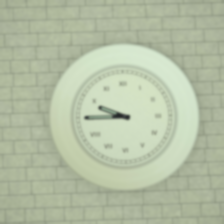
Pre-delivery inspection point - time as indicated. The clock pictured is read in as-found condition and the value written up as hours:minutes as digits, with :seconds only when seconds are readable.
9:45
